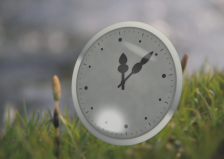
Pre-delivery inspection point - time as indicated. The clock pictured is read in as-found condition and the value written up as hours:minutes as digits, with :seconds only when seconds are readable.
12:09
